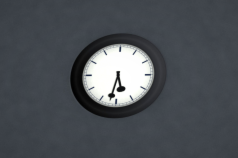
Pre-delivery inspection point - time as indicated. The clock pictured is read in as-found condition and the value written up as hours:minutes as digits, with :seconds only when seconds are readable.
5:32
